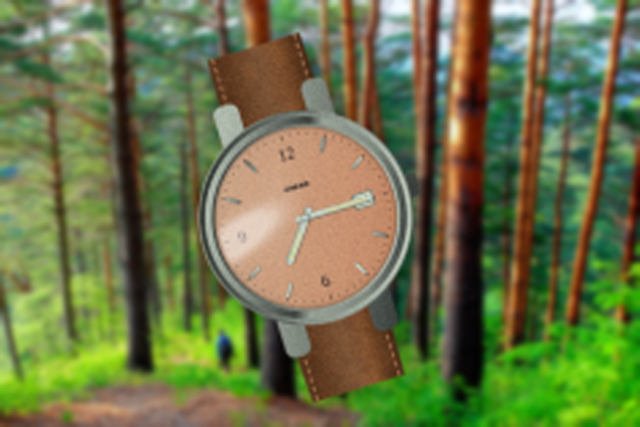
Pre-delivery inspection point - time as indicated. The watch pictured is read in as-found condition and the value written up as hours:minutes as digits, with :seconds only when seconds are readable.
7:15
